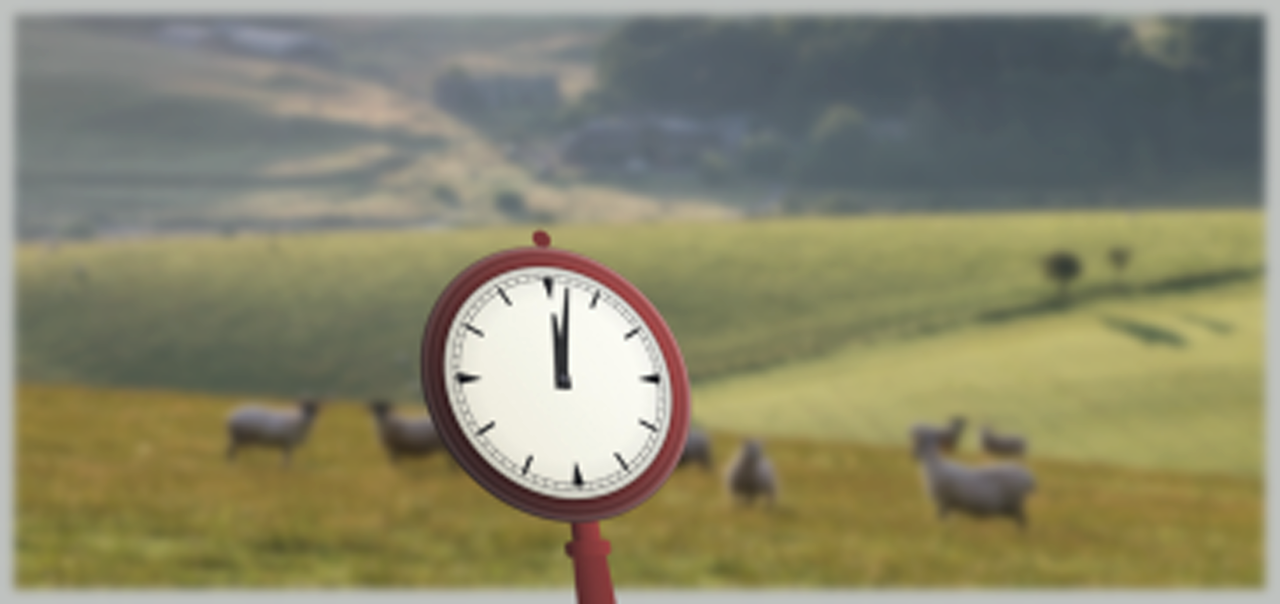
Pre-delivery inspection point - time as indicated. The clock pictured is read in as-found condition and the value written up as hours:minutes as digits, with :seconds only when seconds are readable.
12:02
